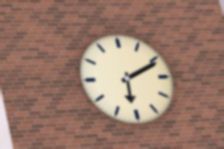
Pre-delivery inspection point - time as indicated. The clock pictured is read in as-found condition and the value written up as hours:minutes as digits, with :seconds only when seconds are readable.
6:11
